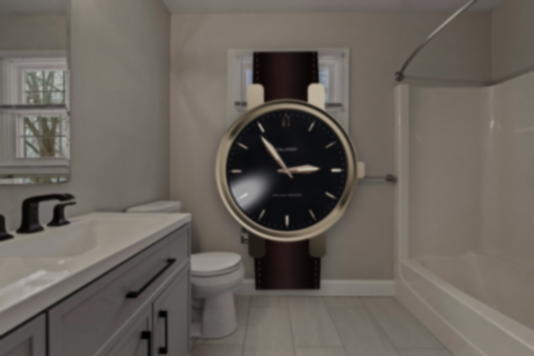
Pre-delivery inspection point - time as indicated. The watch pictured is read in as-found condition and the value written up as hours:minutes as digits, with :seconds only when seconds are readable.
2:54
